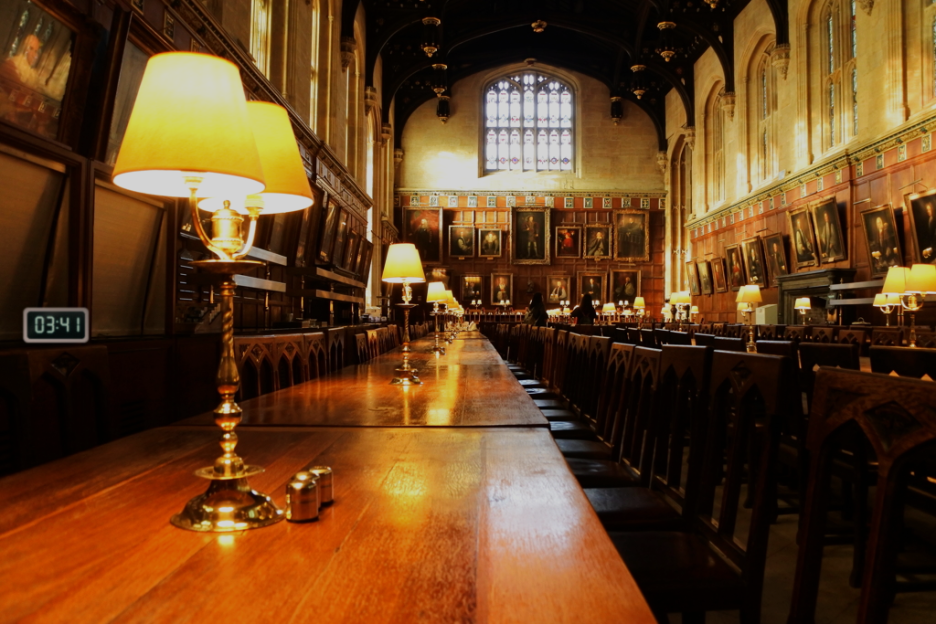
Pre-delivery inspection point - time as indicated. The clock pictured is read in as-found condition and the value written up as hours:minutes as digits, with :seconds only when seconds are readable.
3:41
